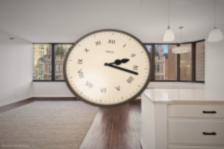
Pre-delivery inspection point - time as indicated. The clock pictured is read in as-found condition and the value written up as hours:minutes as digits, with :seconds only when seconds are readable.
2:17
